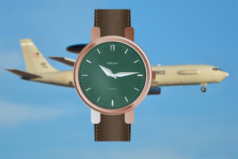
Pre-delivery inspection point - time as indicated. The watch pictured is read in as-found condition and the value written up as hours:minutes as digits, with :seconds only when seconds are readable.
10:14
